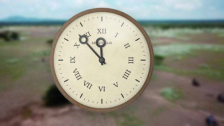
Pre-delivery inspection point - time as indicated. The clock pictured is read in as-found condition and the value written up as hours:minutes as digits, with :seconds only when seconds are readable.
11:53
